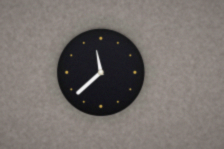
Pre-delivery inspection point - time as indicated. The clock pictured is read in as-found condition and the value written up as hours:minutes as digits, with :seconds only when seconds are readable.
11:38
